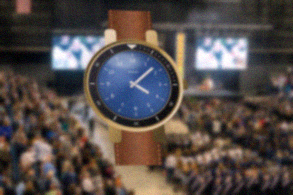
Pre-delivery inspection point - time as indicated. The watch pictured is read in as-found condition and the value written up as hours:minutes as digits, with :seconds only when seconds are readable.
4:08
